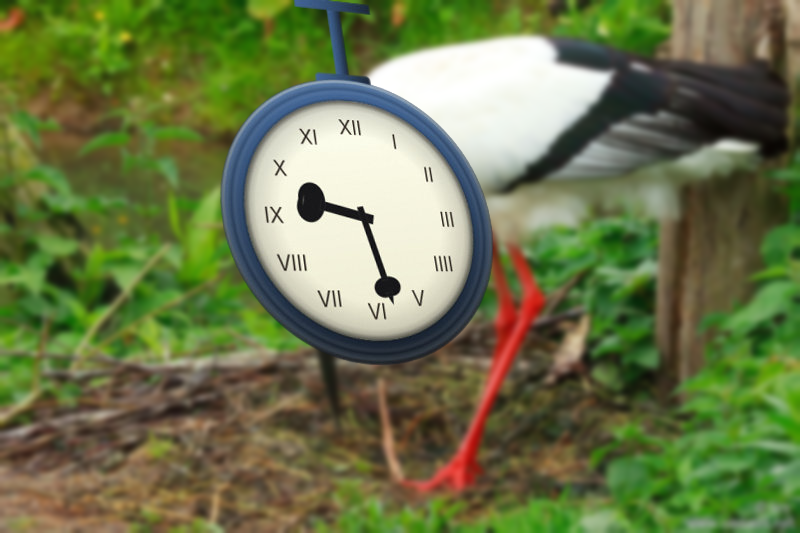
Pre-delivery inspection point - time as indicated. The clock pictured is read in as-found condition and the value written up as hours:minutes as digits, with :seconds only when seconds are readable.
9:28
